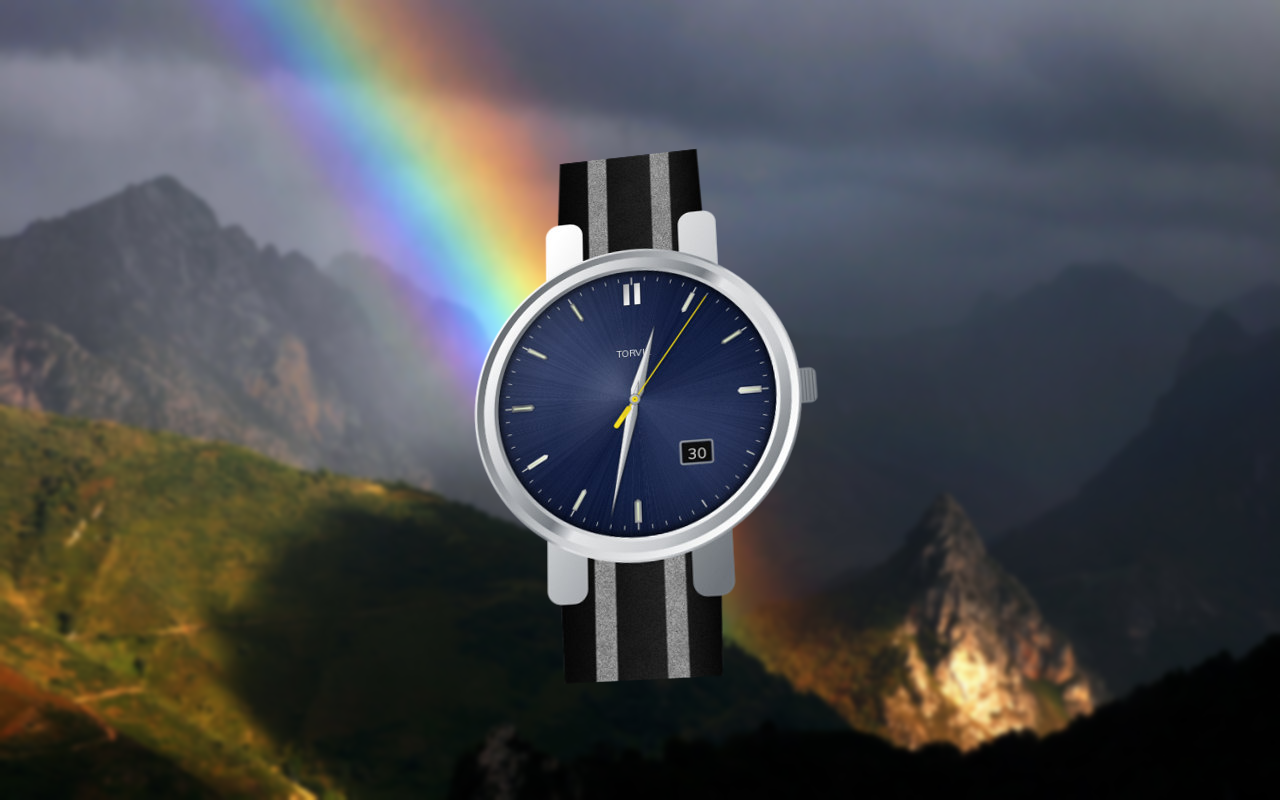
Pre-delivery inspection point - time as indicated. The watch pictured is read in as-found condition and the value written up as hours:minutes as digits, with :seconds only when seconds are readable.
12:32:06
